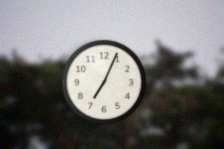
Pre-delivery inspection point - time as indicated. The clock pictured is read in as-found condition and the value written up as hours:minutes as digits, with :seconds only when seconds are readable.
7:04
